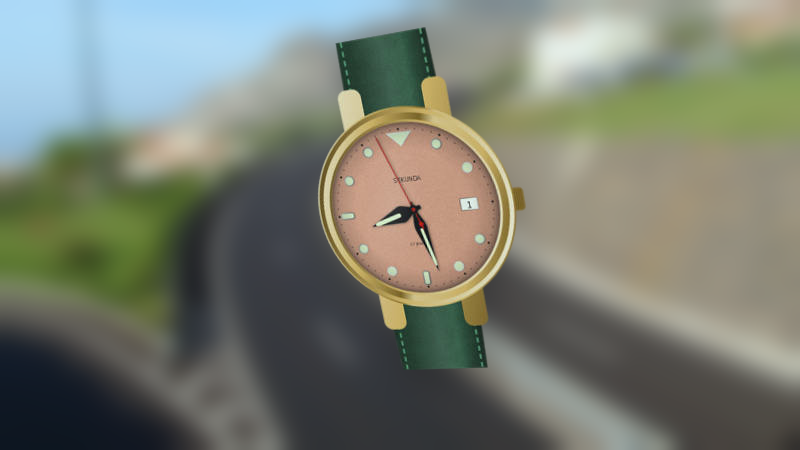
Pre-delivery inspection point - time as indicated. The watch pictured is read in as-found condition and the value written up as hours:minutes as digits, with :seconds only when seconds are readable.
8:27:57
